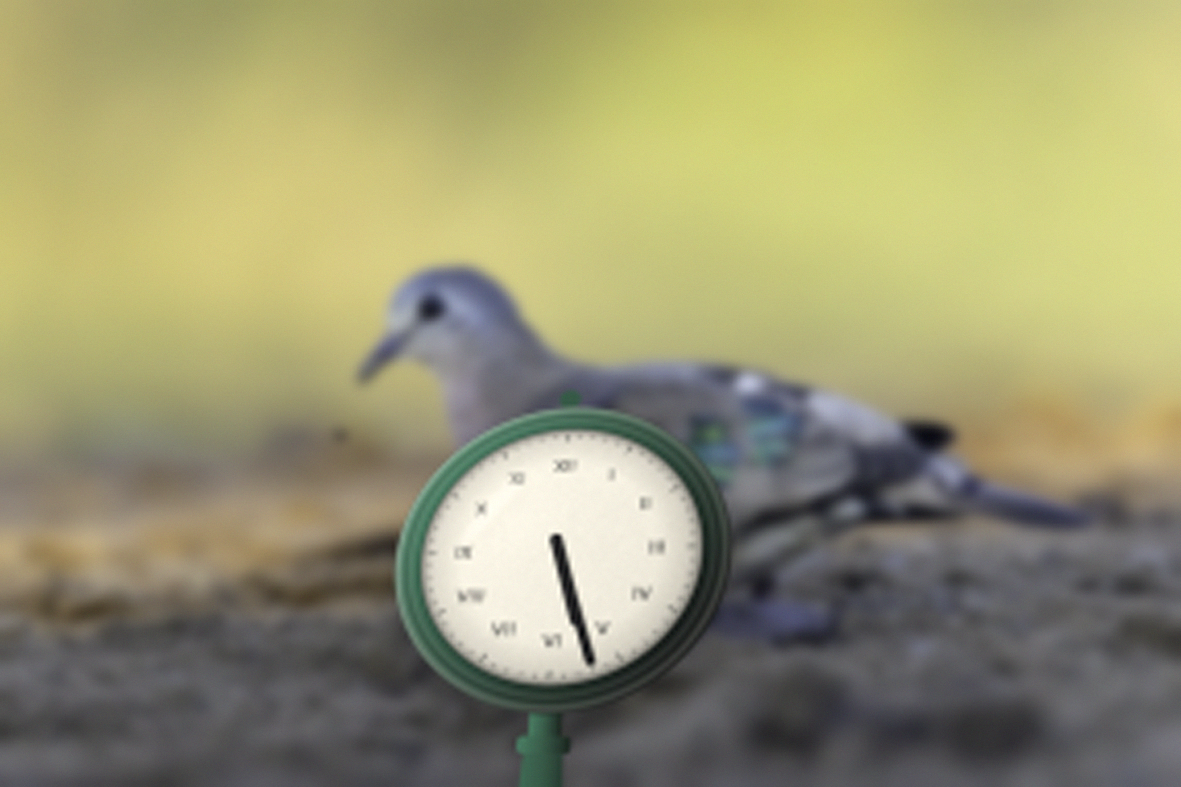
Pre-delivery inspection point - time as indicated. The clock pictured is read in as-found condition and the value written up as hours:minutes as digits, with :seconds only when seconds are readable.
5:27
